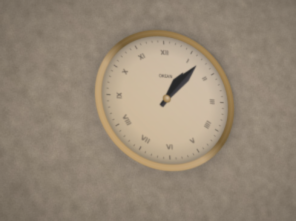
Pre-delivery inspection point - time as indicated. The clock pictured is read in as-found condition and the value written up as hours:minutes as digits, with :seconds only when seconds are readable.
1:07
